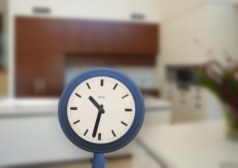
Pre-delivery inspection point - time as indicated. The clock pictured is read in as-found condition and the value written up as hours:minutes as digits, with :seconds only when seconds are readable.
10:32
